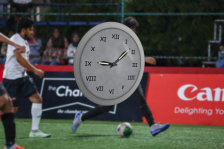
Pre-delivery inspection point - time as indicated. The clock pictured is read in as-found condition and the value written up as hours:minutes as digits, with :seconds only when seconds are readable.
9:08
